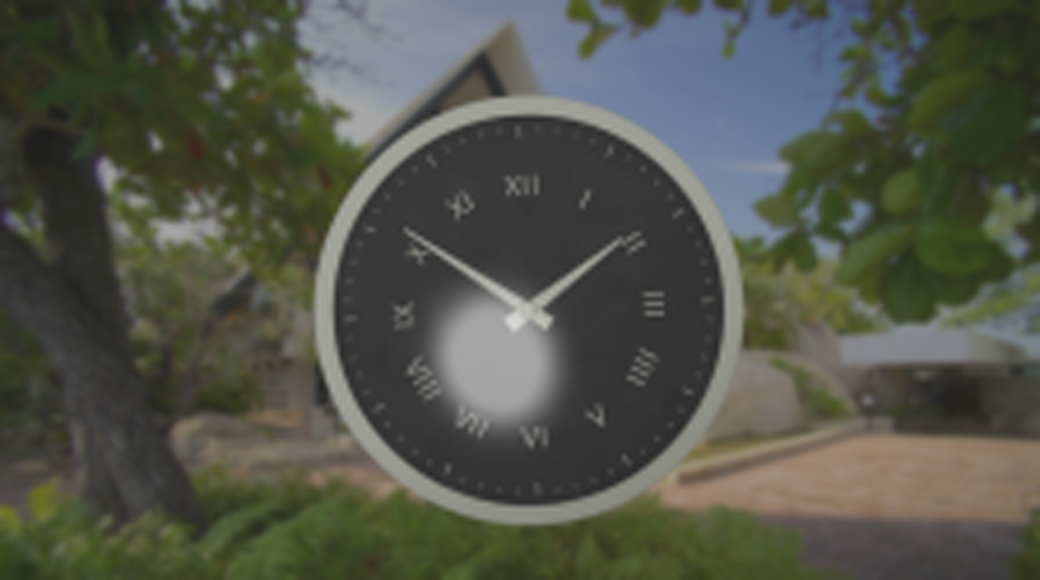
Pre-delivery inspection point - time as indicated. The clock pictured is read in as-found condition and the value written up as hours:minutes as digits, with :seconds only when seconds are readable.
1:51
